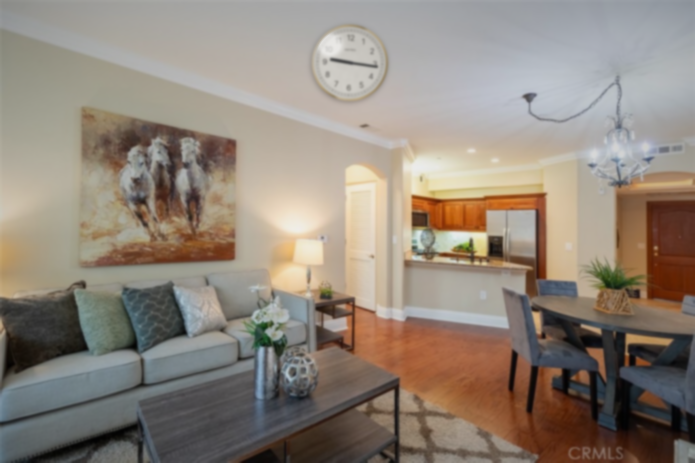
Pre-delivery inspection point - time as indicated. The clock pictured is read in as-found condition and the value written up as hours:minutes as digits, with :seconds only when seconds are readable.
9:16
